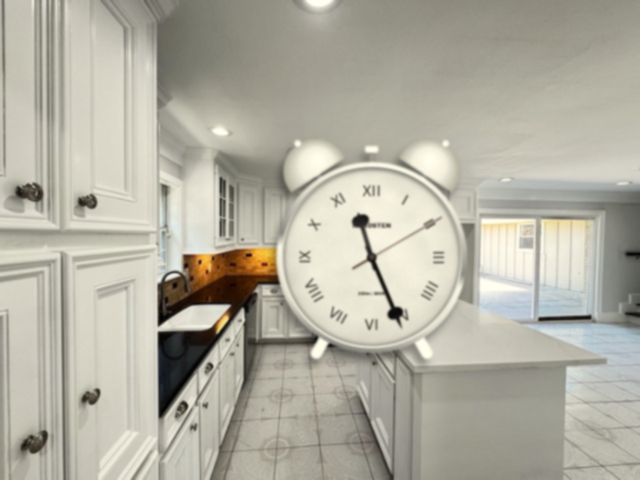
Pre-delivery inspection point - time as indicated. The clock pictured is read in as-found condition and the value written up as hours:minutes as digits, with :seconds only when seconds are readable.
11:26:10
